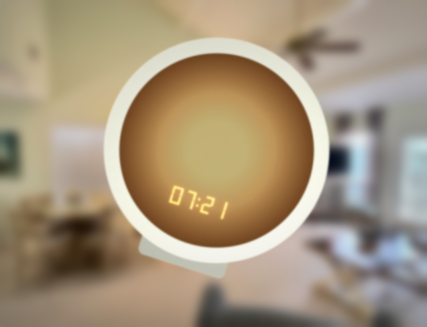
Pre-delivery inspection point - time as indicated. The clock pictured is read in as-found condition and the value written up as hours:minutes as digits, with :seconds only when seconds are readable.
7:21
